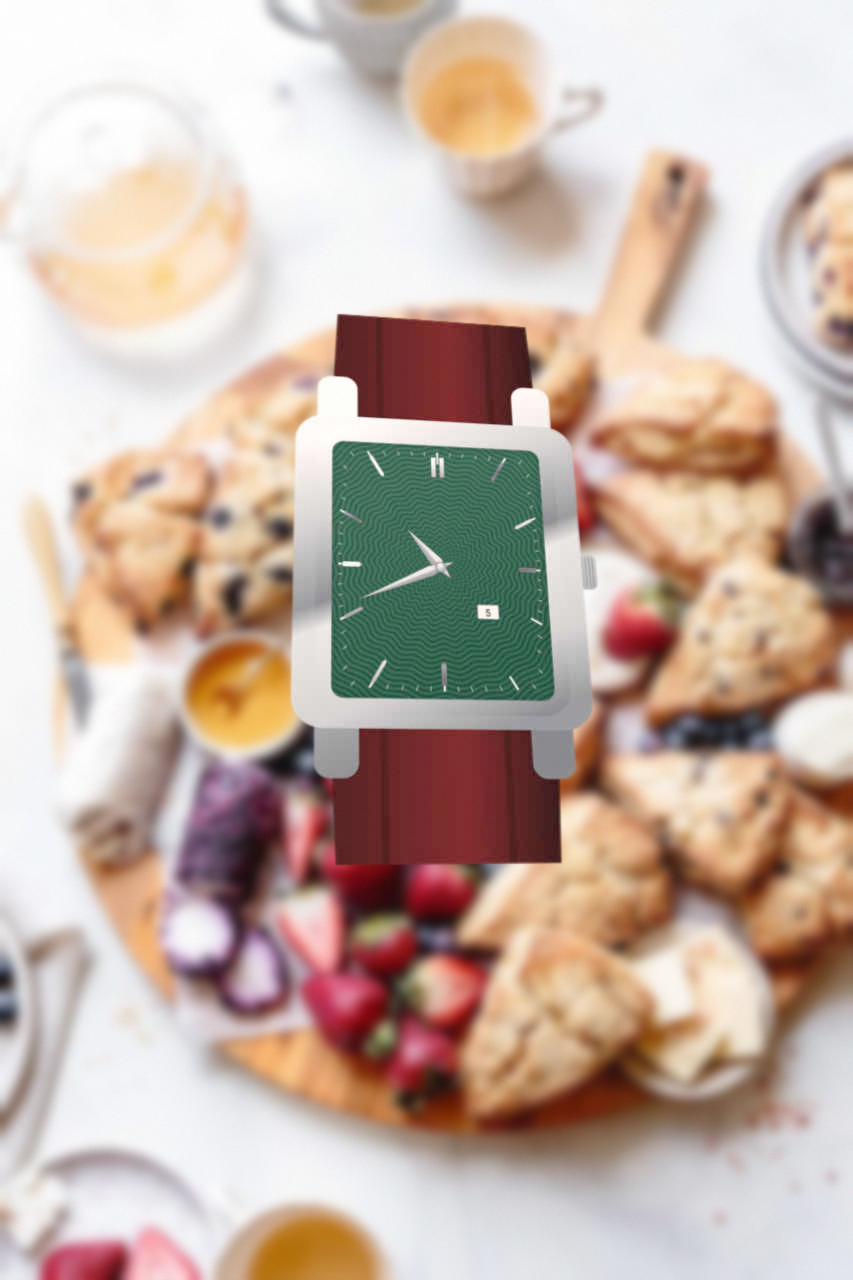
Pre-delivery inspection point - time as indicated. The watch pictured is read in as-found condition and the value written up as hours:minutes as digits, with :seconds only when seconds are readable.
10:41
